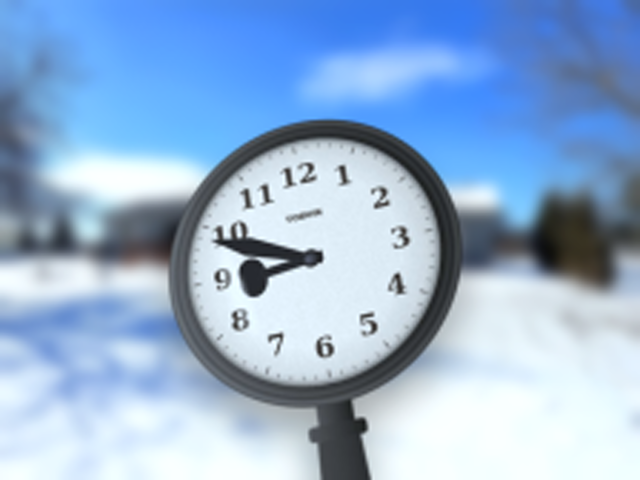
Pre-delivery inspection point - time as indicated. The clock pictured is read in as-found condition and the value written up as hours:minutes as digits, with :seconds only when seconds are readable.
8:49
